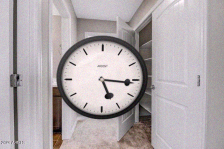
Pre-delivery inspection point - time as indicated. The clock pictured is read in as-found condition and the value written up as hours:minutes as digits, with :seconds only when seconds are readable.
5:16
